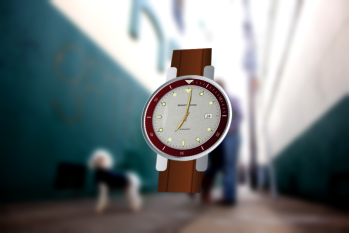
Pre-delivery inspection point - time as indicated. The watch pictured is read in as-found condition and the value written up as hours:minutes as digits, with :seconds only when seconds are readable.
7:01
